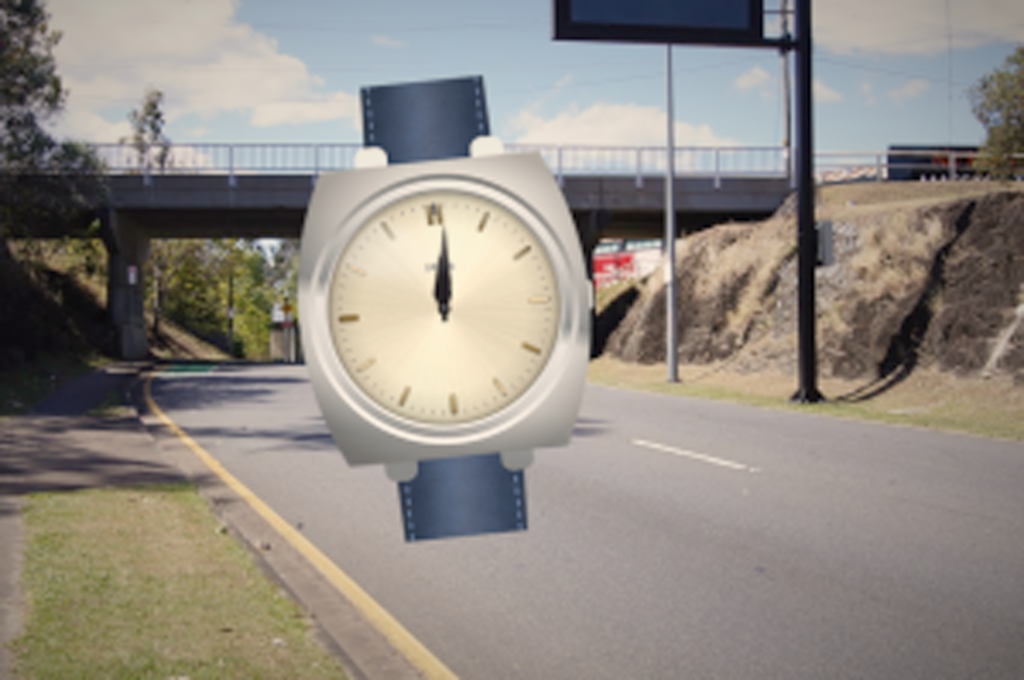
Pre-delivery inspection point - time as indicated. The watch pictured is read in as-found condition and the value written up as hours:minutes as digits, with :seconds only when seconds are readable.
12:01
